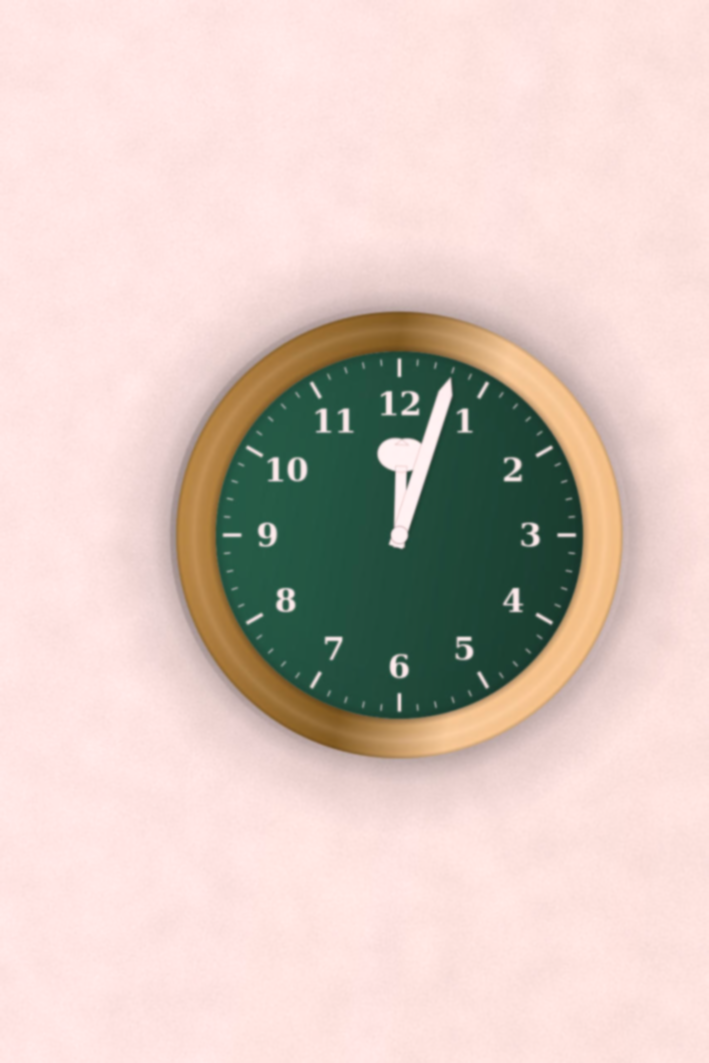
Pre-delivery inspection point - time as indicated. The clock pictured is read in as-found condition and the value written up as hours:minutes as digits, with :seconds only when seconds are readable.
12:03
